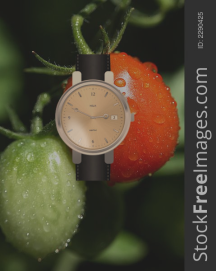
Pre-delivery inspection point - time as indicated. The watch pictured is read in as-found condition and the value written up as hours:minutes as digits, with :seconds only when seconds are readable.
2:49
